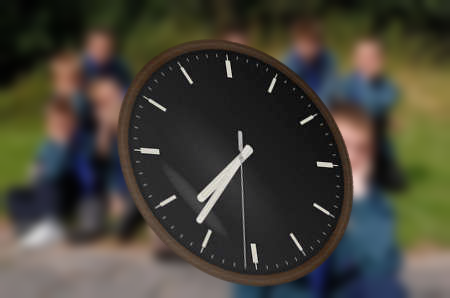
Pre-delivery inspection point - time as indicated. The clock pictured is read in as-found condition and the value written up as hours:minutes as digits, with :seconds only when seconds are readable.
7:36:31
